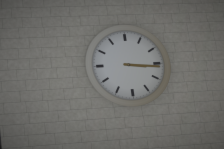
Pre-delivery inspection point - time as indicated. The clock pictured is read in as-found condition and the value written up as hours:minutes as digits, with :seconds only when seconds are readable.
3:16
